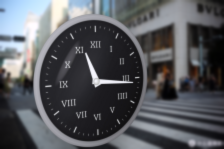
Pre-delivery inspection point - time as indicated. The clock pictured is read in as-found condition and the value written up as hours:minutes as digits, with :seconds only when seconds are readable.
11:16
